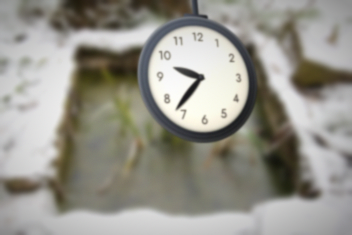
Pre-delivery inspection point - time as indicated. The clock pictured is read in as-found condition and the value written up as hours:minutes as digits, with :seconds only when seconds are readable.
9:37
